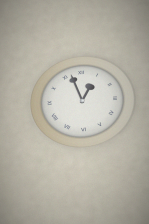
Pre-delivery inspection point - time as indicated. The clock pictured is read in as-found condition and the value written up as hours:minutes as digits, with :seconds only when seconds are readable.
12:57
